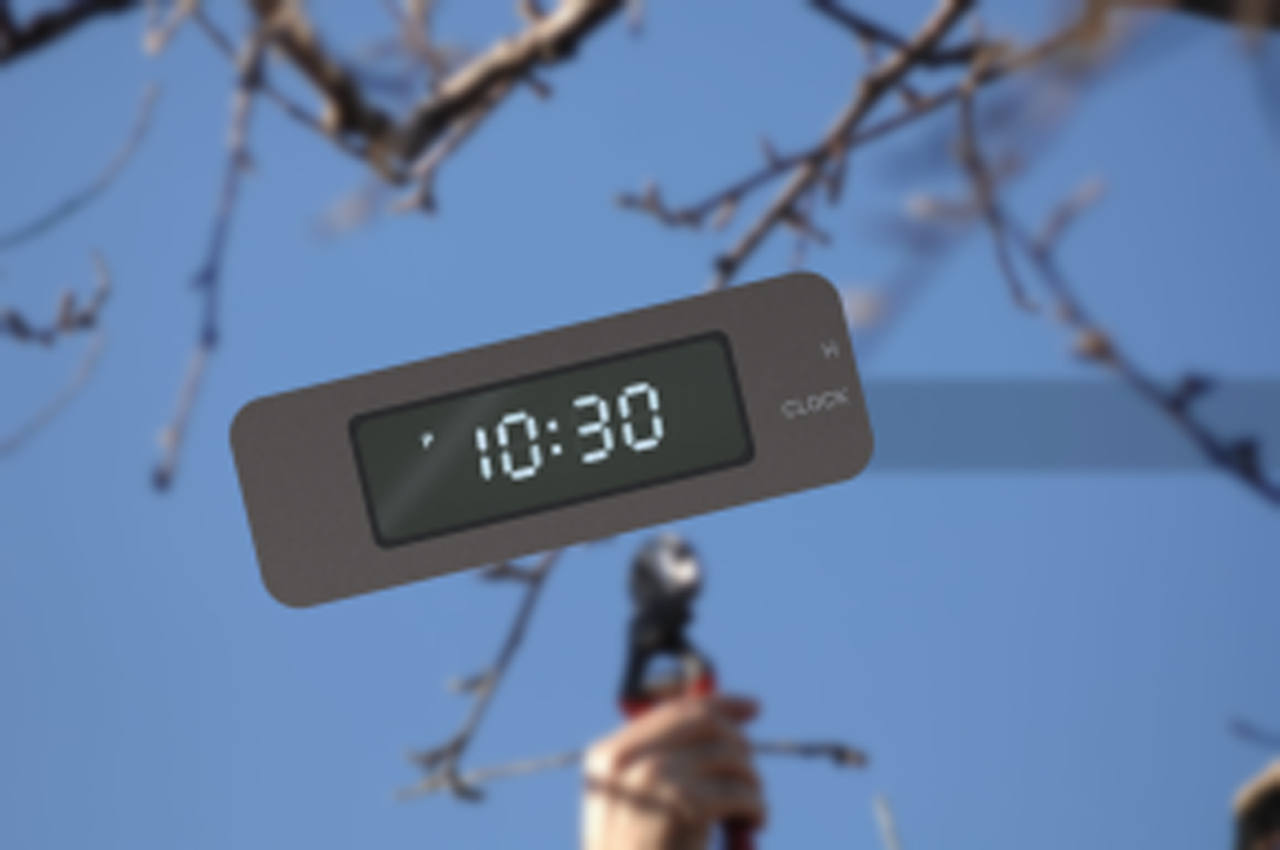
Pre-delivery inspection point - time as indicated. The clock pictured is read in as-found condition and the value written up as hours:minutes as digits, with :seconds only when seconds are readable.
10:30
